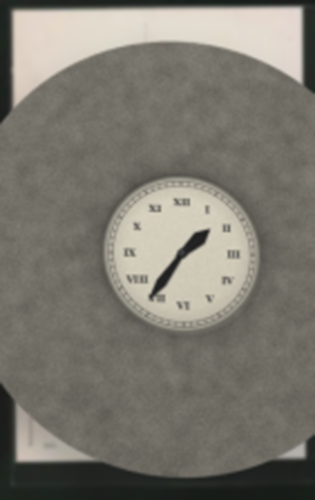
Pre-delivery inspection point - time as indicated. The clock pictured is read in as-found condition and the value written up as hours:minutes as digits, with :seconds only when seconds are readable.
1:36
